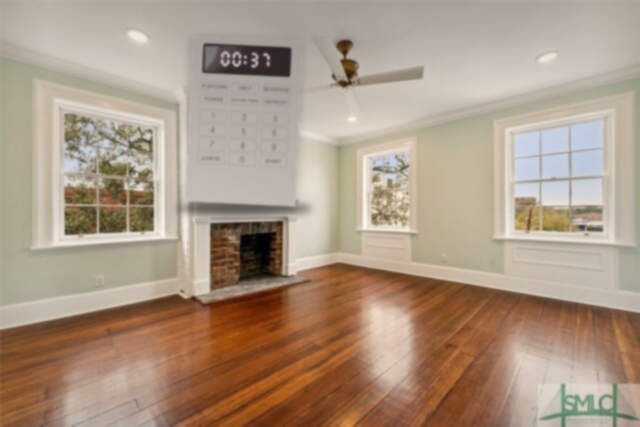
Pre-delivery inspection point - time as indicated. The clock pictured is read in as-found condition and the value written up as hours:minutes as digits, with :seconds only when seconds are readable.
0:37
